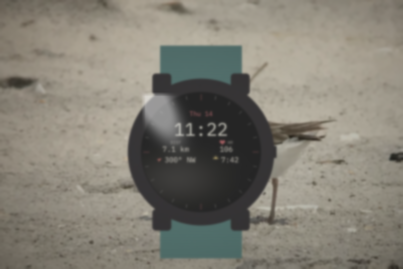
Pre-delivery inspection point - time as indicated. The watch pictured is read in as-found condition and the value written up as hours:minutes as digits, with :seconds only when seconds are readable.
11:22
